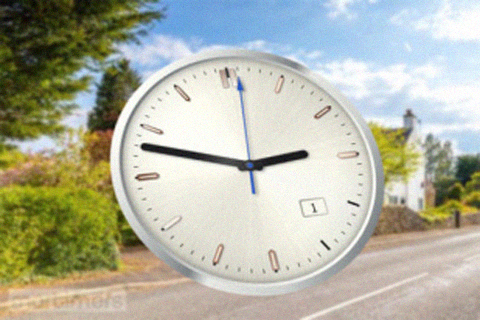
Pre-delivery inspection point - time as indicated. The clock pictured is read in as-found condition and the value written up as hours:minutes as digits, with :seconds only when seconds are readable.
2:48:01
